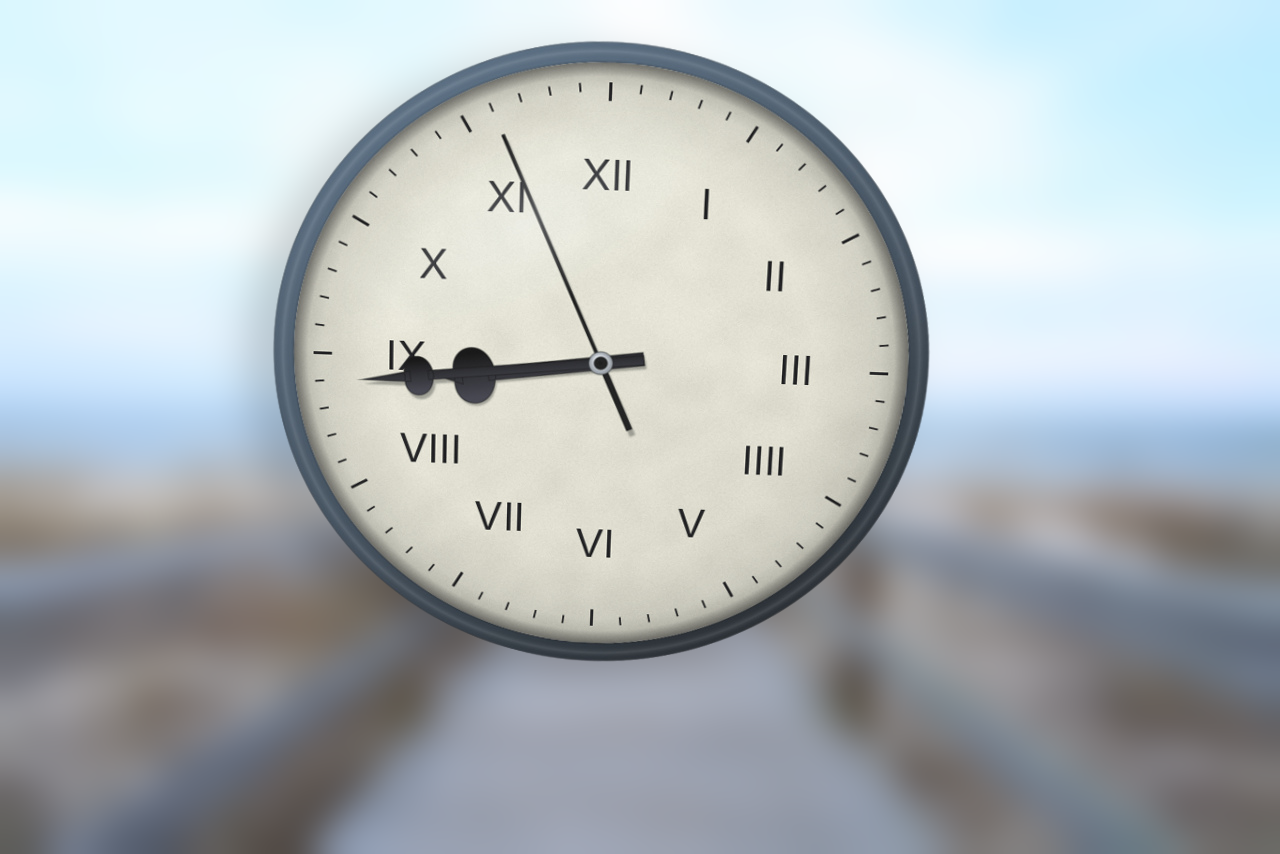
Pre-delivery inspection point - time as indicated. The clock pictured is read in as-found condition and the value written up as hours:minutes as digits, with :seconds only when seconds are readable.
8:43:56
